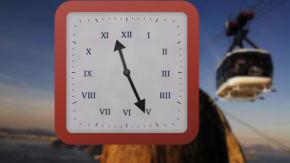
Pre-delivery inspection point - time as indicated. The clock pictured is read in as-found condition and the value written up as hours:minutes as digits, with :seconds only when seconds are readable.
11:26
